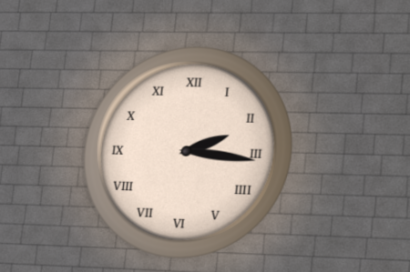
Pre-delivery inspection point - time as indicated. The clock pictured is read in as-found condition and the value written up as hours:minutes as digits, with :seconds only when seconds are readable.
2:16
